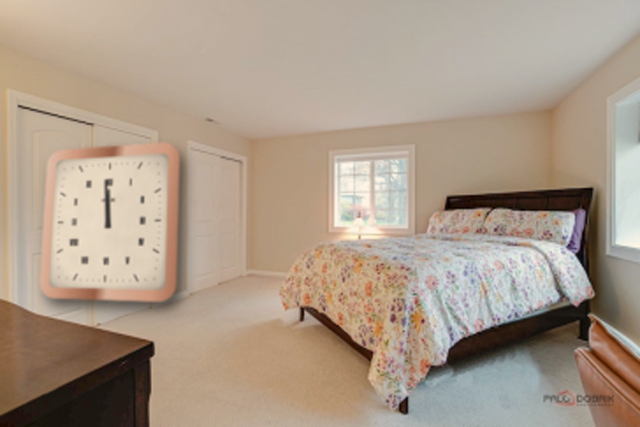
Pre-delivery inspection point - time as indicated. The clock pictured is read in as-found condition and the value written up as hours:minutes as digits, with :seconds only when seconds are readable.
11:59
